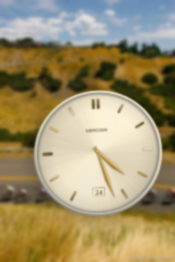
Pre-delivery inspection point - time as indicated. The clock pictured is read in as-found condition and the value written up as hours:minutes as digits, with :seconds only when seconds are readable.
4:27
